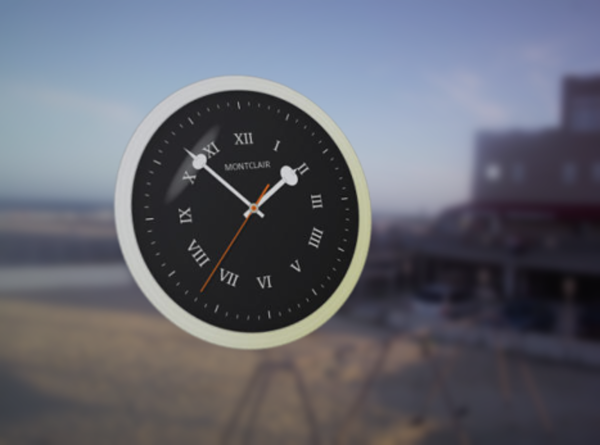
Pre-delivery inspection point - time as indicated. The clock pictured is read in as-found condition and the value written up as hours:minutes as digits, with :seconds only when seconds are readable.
1:52:37
